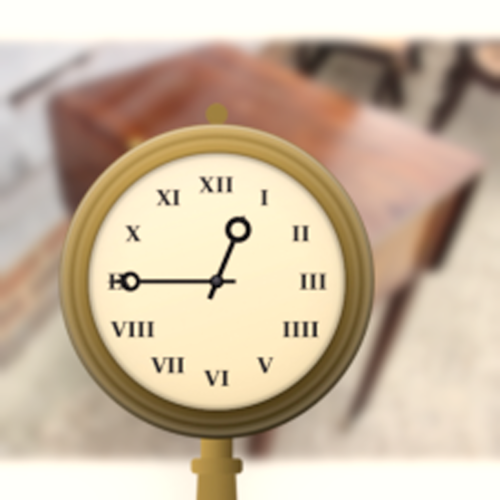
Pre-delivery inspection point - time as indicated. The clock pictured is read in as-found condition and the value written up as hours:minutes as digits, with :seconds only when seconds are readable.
12:45
